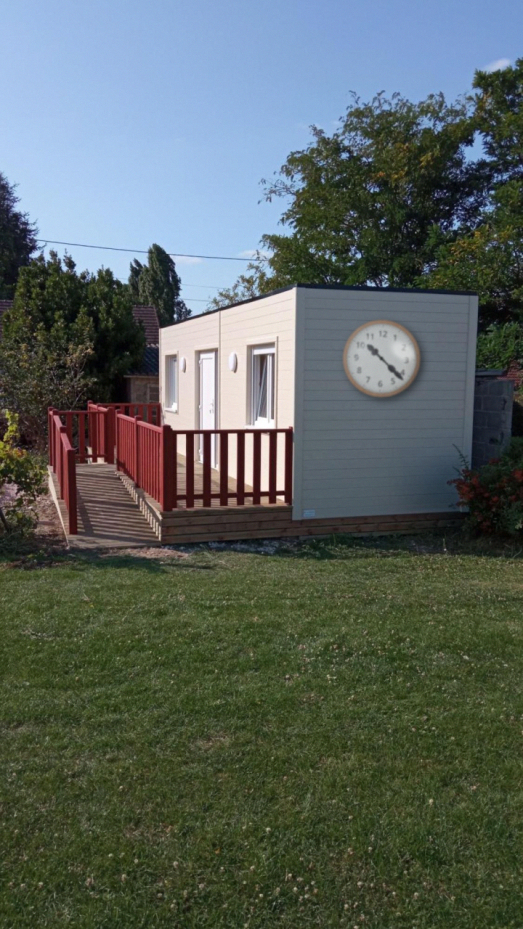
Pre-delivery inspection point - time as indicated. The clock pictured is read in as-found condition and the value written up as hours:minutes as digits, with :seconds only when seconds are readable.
10:22
